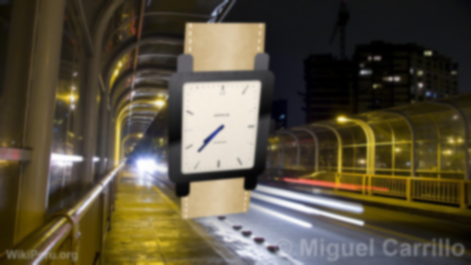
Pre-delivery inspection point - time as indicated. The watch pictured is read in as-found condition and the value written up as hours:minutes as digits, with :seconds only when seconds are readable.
7:37
